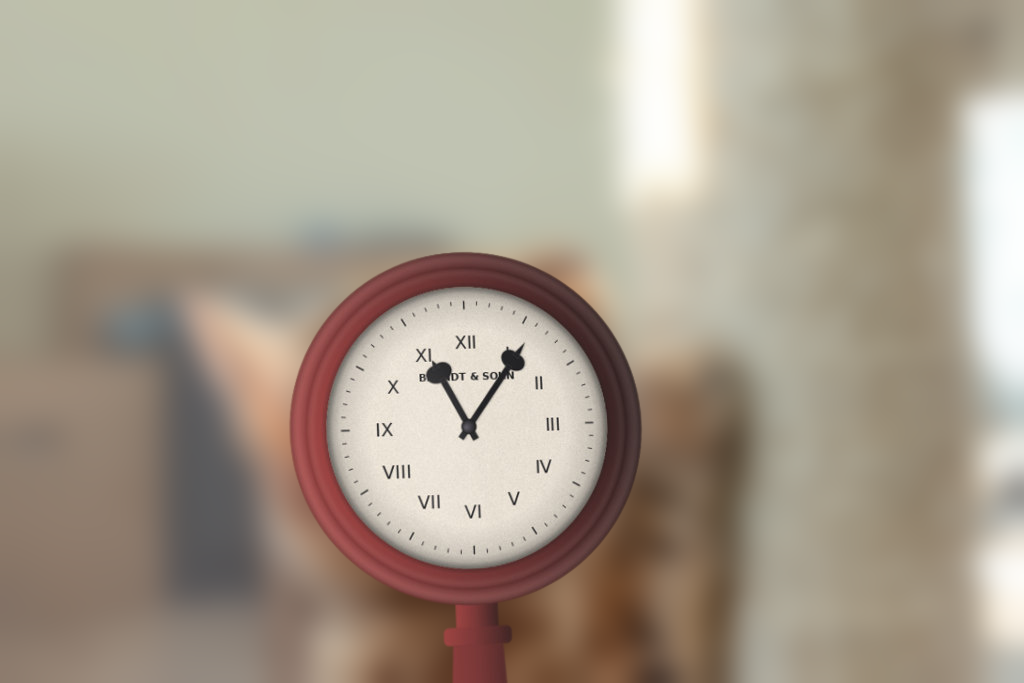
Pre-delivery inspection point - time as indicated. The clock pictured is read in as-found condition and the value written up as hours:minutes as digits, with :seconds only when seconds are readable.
11:06
